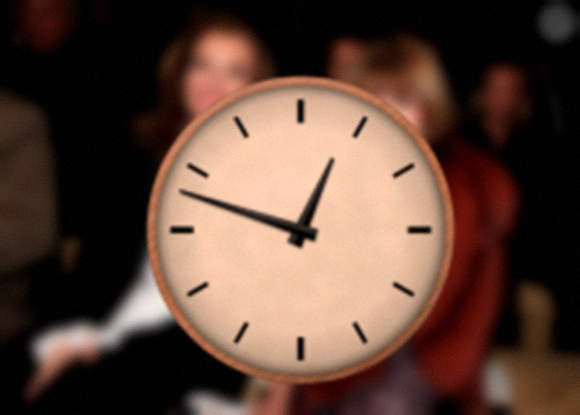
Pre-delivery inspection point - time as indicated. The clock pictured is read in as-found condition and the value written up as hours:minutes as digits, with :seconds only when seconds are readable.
12:48
